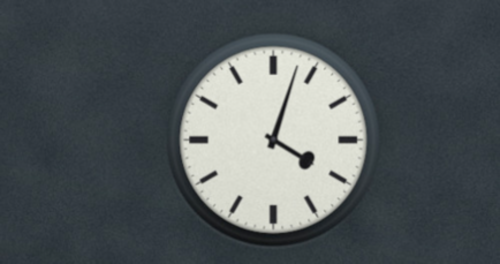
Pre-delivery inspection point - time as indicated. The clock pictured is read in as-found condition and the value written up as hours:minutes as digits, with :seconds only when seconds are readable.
4:03
